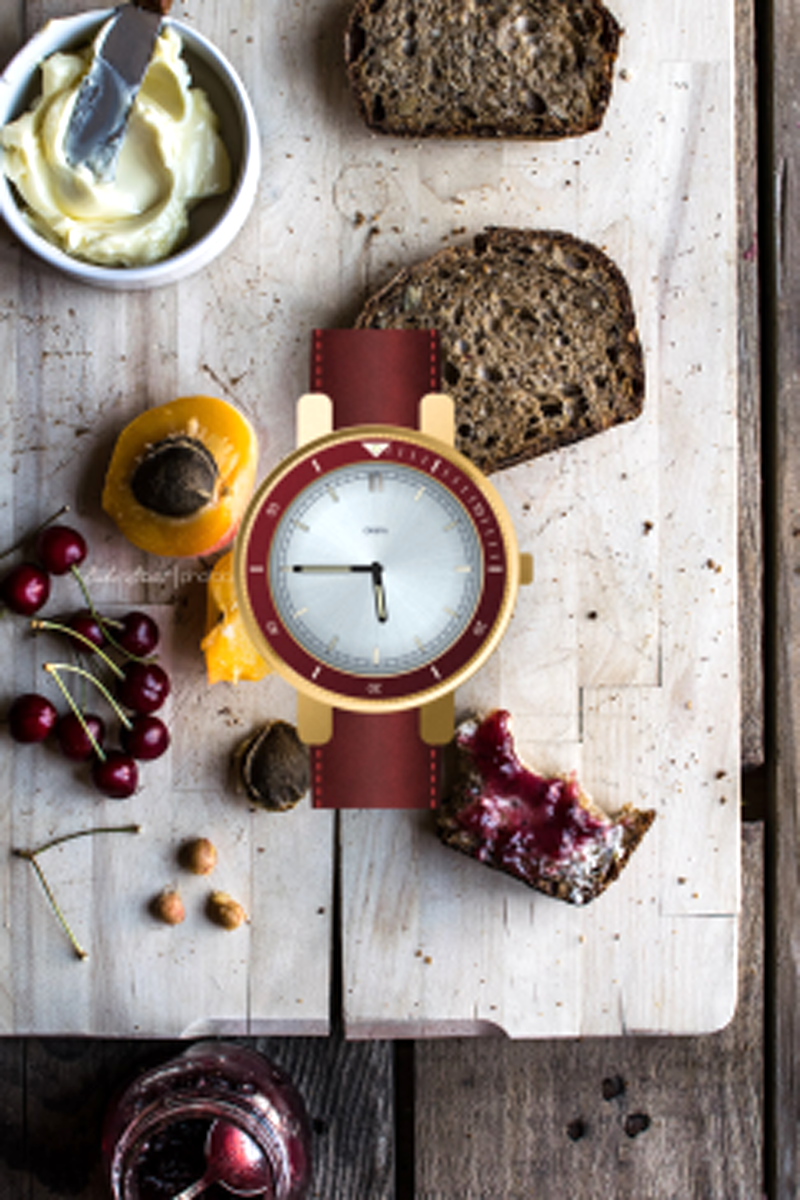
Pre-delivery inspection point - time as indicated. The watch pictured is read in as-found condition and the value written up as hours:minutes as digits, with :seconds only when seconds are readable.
5:45
